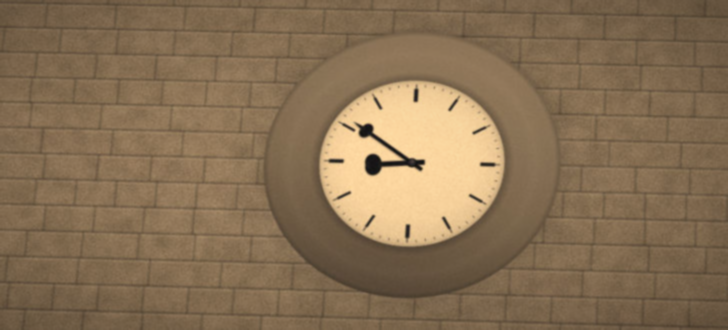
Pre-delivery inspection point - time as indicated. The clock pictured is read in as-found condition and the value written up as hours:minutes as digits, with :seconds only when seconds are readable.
8:51
